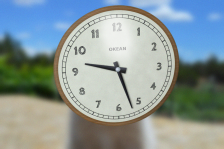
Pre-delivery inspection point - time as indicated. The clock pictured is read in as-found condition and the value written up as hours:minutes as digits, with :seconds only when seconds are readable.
9:27
